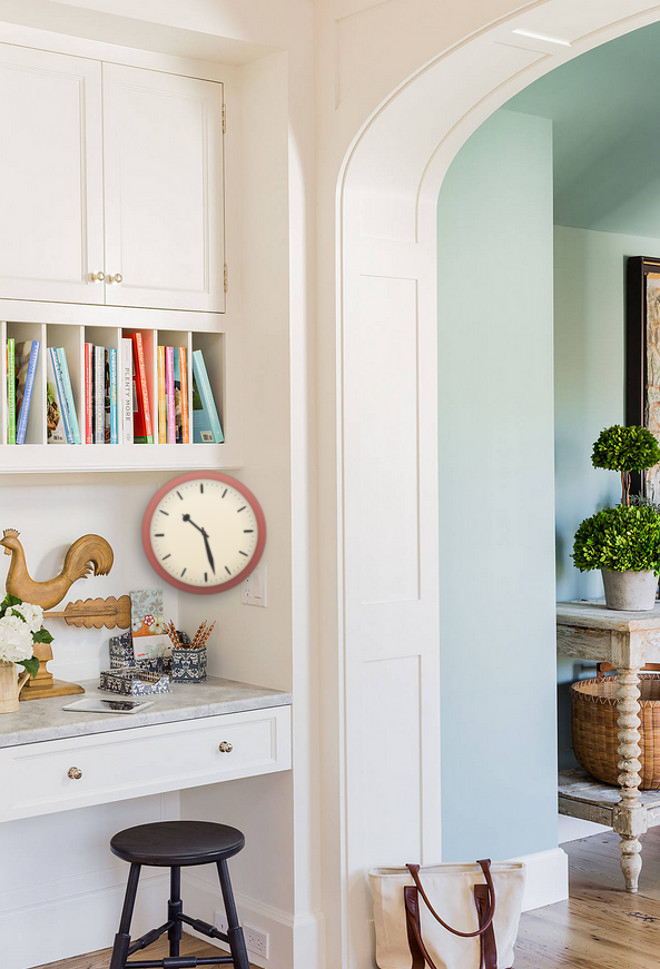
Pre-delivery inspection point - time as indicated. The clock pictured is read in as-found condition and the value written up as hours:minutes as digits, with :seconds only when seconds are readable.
10:28
